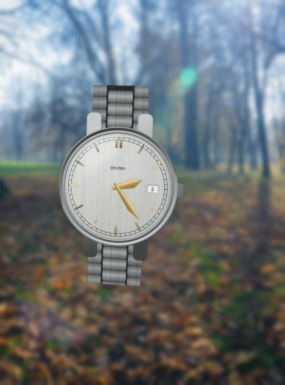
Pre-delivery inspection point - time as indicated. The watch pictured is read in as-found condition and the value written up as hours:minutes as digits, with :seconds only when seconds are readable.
2:24
